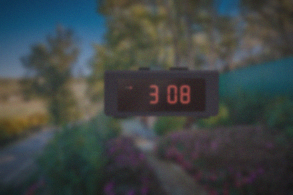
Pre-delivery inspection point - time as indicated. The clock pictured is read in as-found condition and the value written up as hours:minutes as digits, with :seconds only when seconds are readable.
3:08
